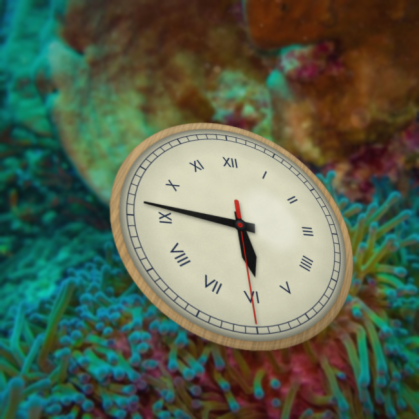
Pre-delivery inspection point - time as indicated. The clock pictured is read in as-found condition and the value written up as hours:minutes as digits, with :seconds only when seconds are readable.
5:46:30
